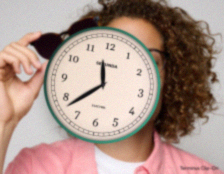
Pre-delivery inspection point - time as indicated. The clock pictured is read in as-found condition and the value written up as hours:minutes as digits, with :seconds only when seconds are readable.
11:38
